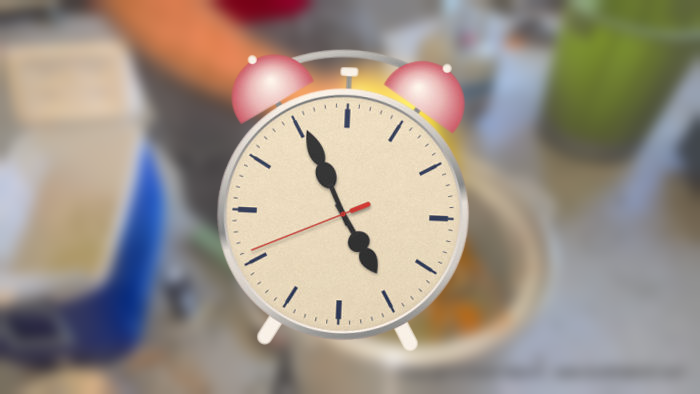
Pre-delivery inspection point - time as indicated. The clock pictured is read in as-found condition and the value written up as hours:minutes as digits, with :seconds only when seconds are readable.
4:55:41
